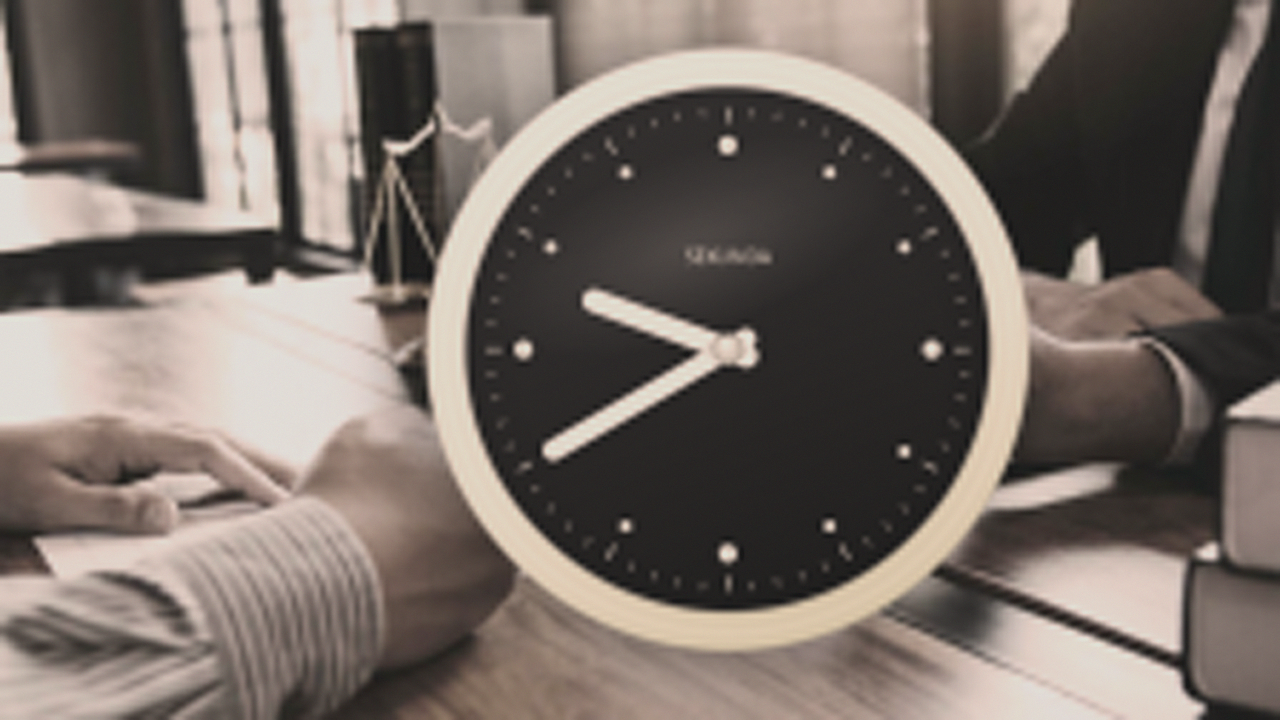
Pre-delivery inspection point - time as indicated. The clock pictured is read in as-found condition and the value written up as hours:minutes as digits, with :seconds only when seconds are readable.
9:40
